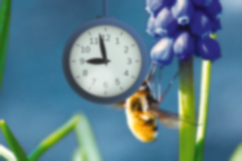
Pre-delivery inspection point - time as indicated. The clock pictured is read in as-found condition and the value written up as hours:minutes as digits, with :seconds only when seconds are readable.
8:58
